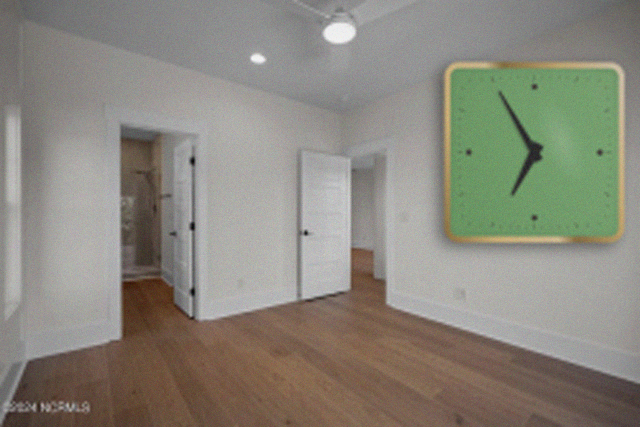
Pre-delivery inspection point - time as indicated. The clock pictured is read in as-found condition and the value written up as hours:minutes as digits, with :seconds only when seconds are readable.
6:55
